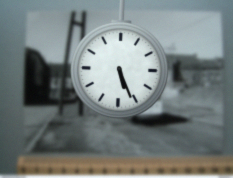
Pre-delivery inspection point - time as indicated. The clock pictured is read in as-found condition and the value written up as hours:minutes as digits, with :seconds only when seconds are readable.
5:26
